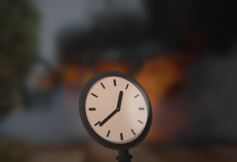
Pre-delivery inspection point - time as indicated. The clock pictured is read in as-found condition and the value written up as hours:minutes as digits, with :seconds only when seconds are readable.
12:39
